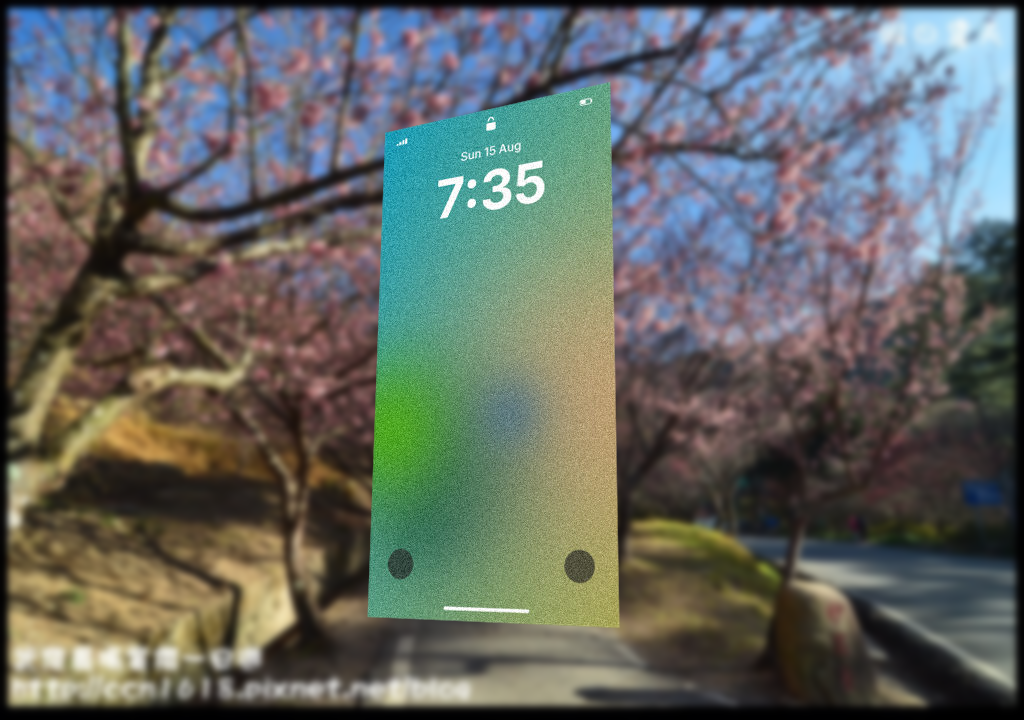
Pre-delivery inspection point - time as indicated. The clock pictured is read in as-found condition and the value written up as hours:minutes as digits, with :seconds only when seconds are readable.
7:35
